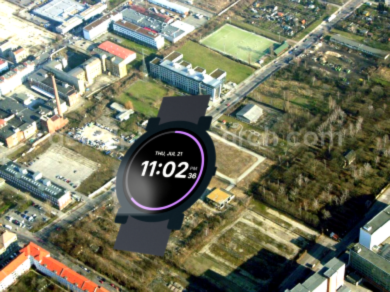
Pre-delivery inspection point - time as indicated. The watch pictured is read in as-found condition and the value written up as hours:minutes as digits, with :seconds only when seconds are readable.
11:02
